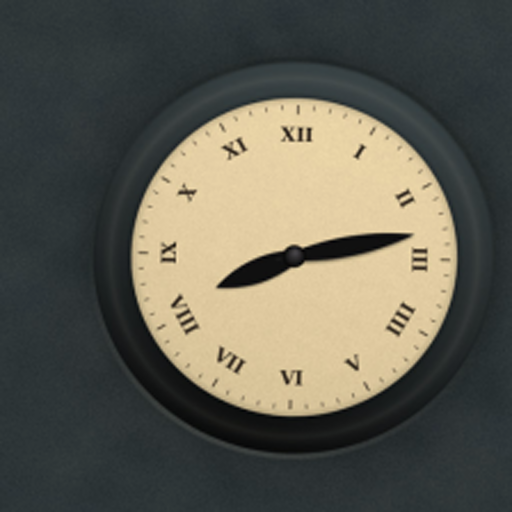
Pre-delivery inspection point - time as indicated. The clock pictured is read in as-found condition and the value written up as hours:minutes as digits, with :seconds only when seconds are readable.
8:13
